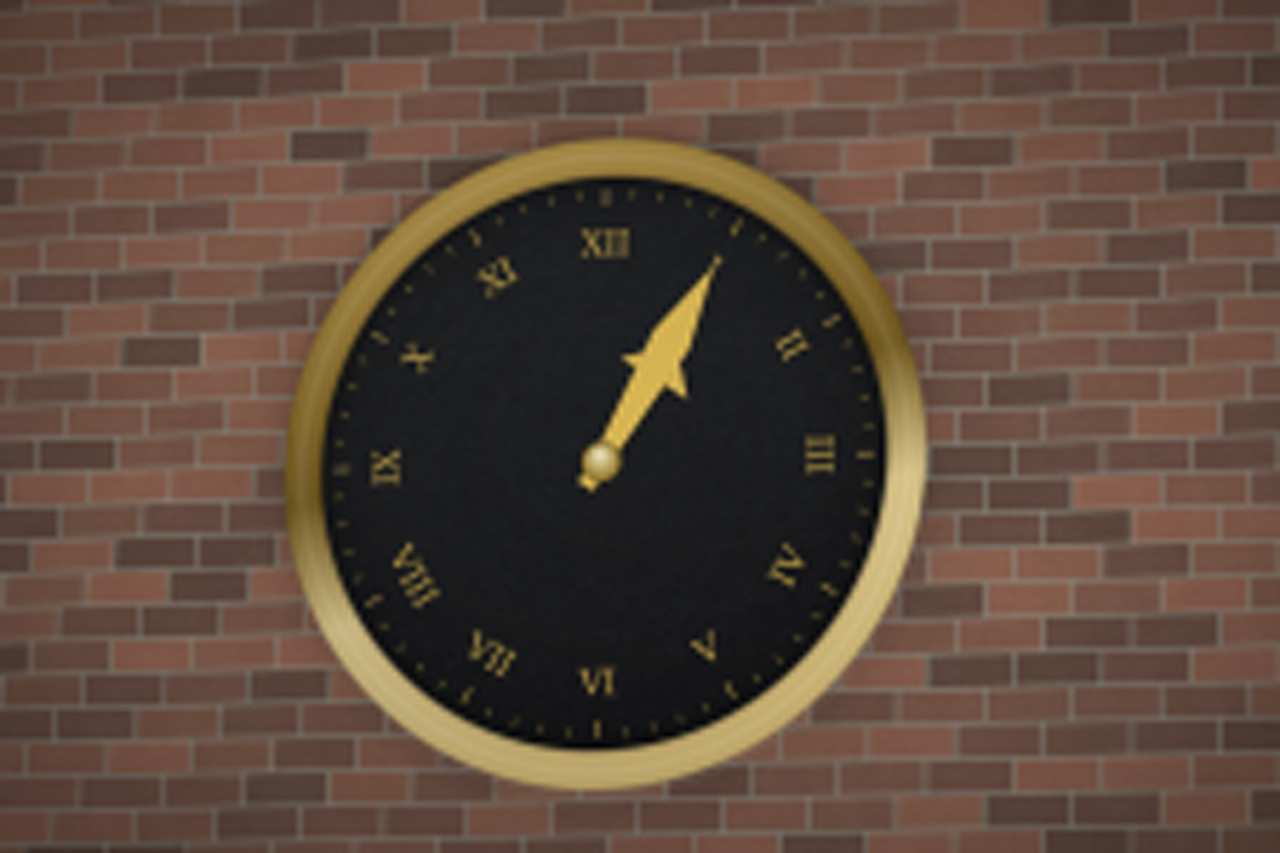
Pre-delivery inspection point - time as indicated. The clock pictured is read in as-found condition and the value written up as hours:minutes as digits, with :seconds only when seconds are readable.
1:05
